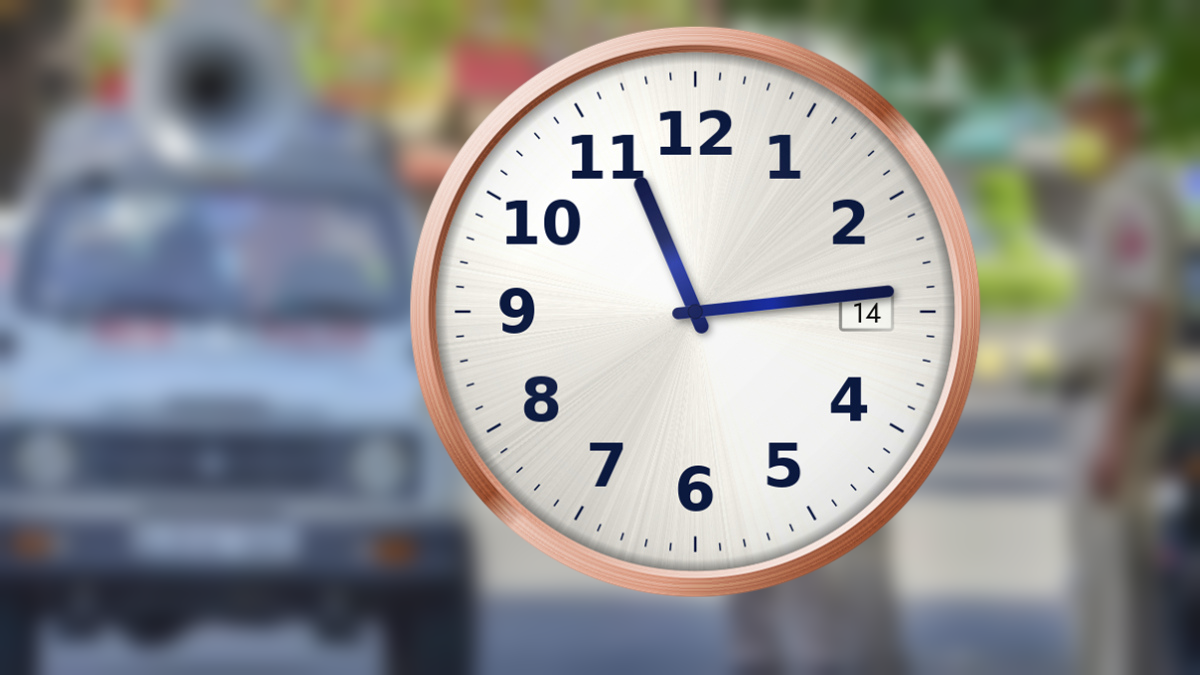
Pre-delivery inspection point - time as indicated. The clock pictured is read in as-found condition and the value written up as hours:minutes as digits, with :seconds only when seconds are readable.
11:14
